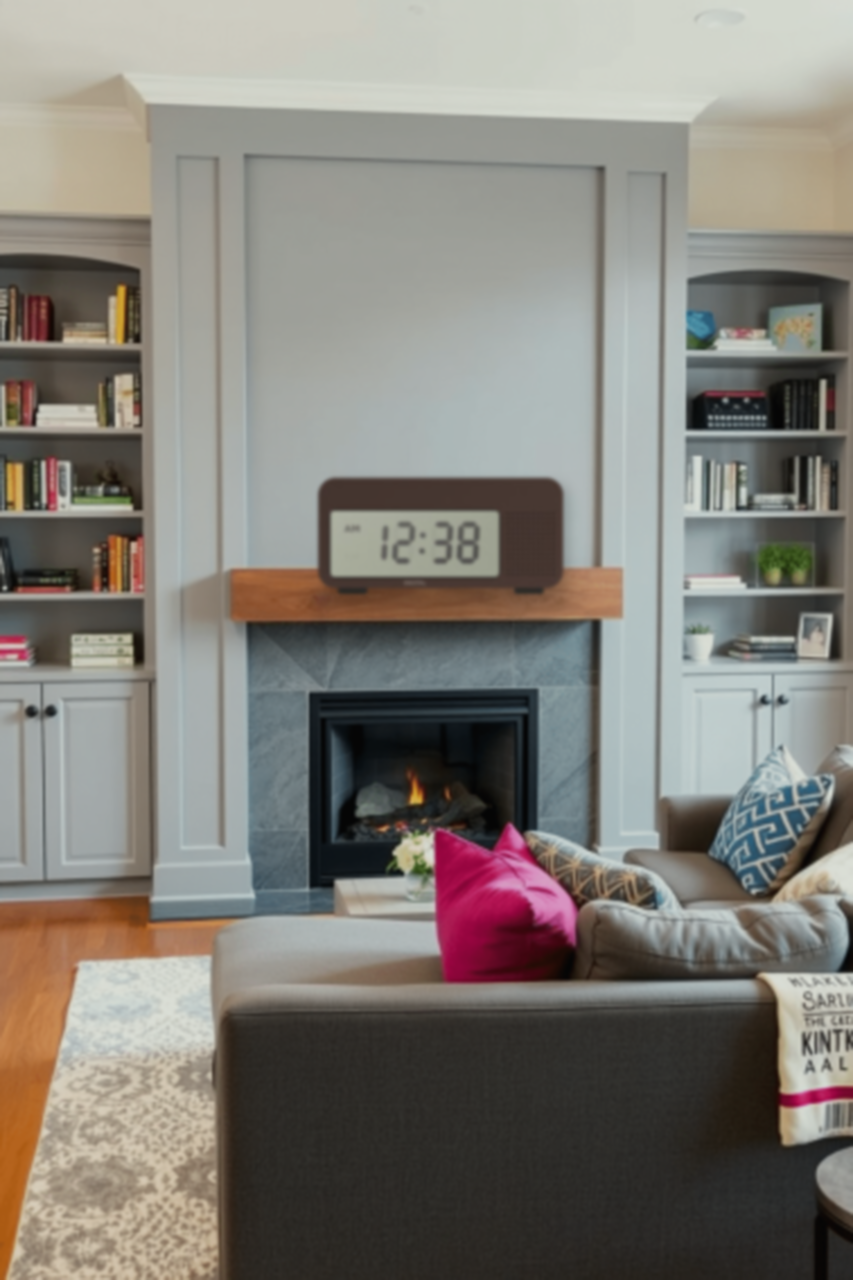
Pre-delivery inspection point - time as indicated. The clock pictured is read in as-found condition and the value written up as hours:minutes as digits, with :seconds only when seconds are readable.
12:38
